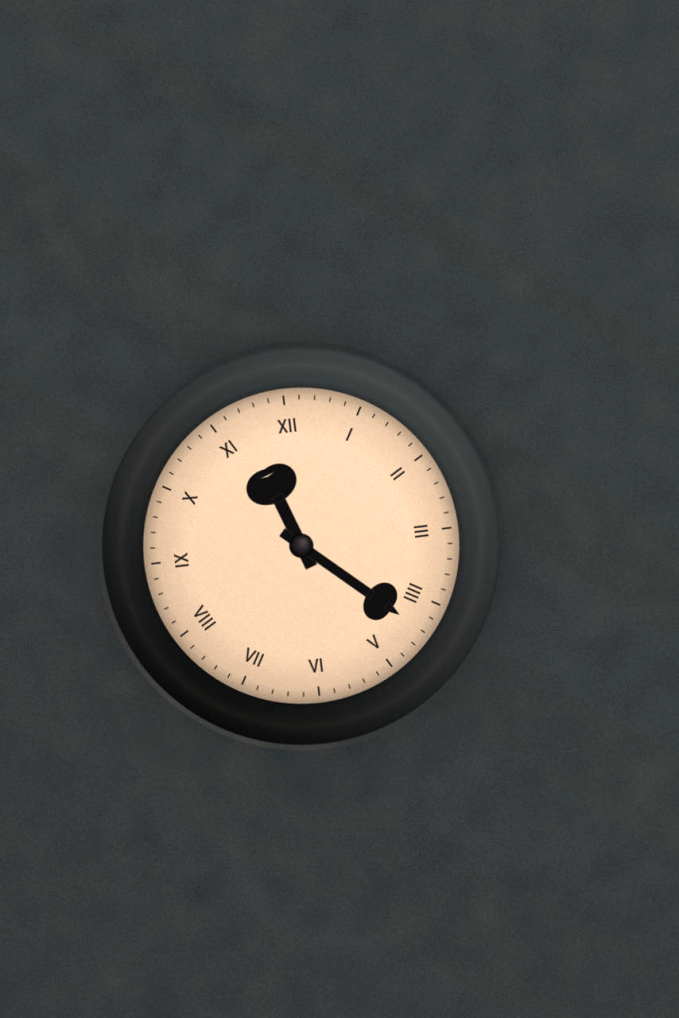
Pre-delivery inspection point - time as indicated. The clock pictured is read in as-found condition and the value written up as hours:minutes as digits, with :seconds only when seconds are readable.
11:22
